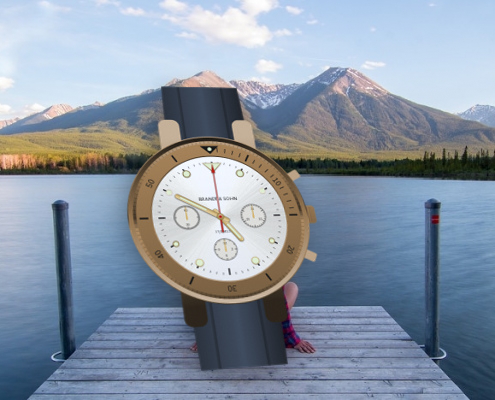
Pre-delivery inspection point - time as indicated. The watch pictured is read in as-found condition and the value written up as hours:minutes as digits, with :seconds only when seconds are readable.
4:50
